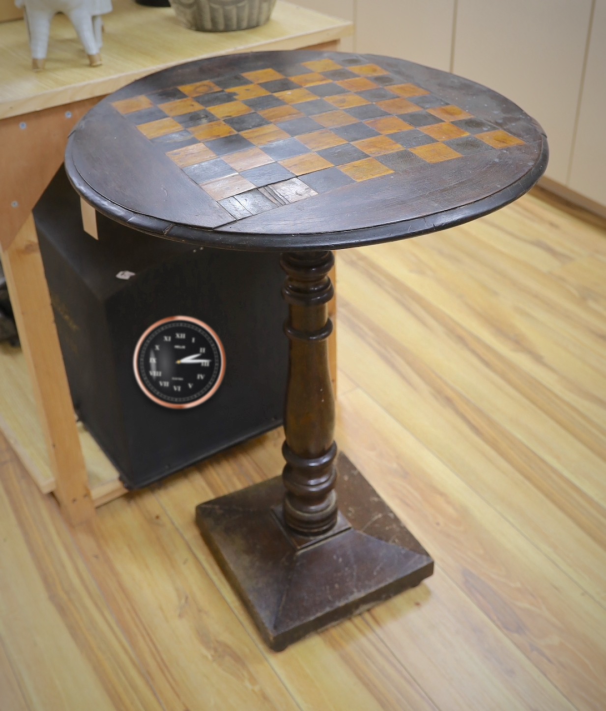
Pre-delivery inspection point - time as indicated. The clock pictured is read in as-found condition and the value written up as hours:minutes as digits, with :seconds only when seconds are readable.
2:14
